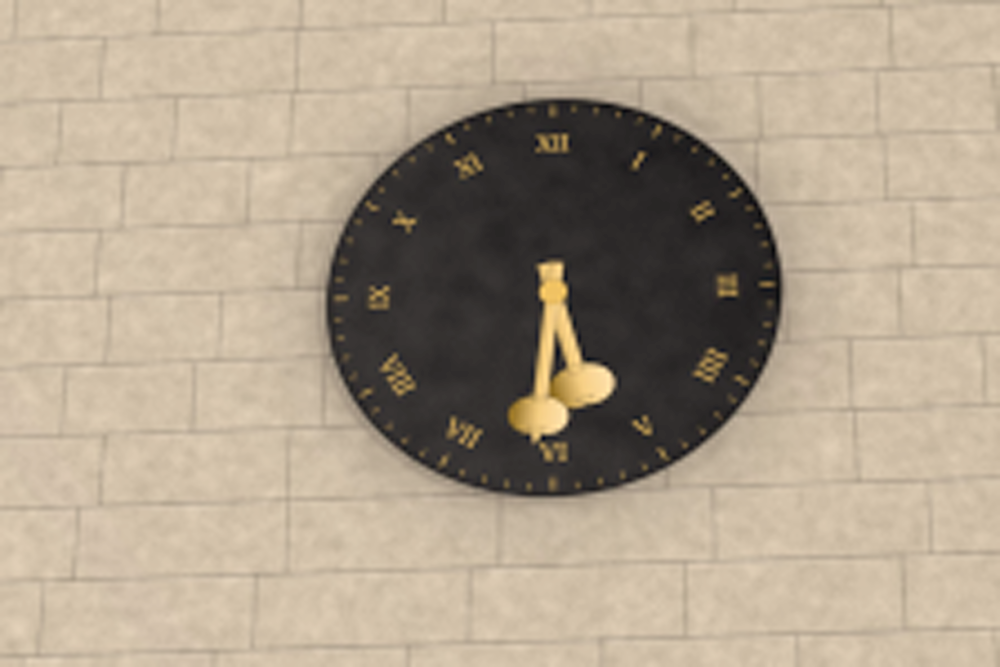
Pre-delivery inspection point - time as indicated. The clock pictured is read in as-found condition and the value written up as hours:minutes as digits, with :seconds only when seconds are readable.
5:31
